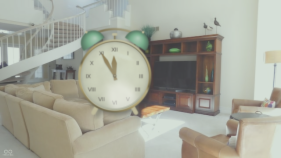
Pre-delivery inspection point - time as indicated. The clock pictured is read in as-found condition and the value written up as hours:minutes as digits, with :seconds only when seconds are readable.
11:55
